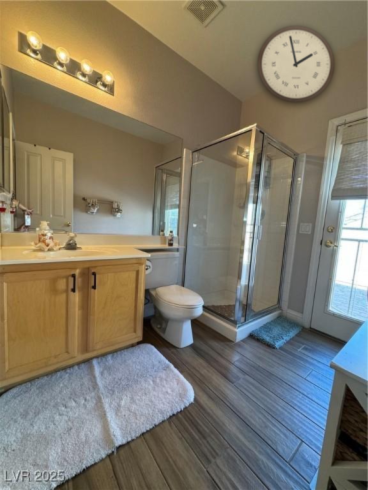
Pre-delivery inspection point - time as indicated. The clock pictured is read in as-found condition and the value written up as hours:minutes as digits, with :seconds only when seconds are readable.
1:58
